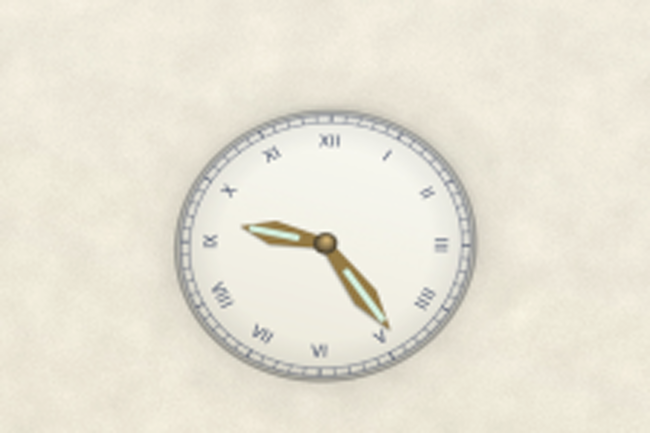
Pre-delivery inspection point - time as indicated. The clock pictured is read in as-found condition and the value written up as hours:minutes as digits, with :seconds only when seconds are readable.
9:24
